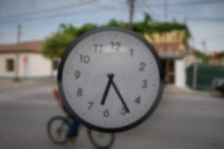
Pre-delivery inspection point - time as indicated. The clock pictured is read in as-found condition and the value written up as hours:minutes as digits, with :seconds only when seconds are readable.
6:24
